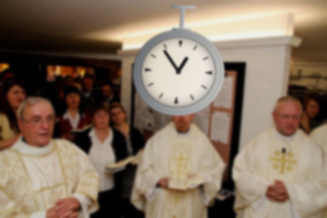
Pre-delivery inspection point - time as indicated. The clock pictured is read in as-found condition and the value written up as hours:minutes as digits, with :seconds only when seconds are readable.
12:54
